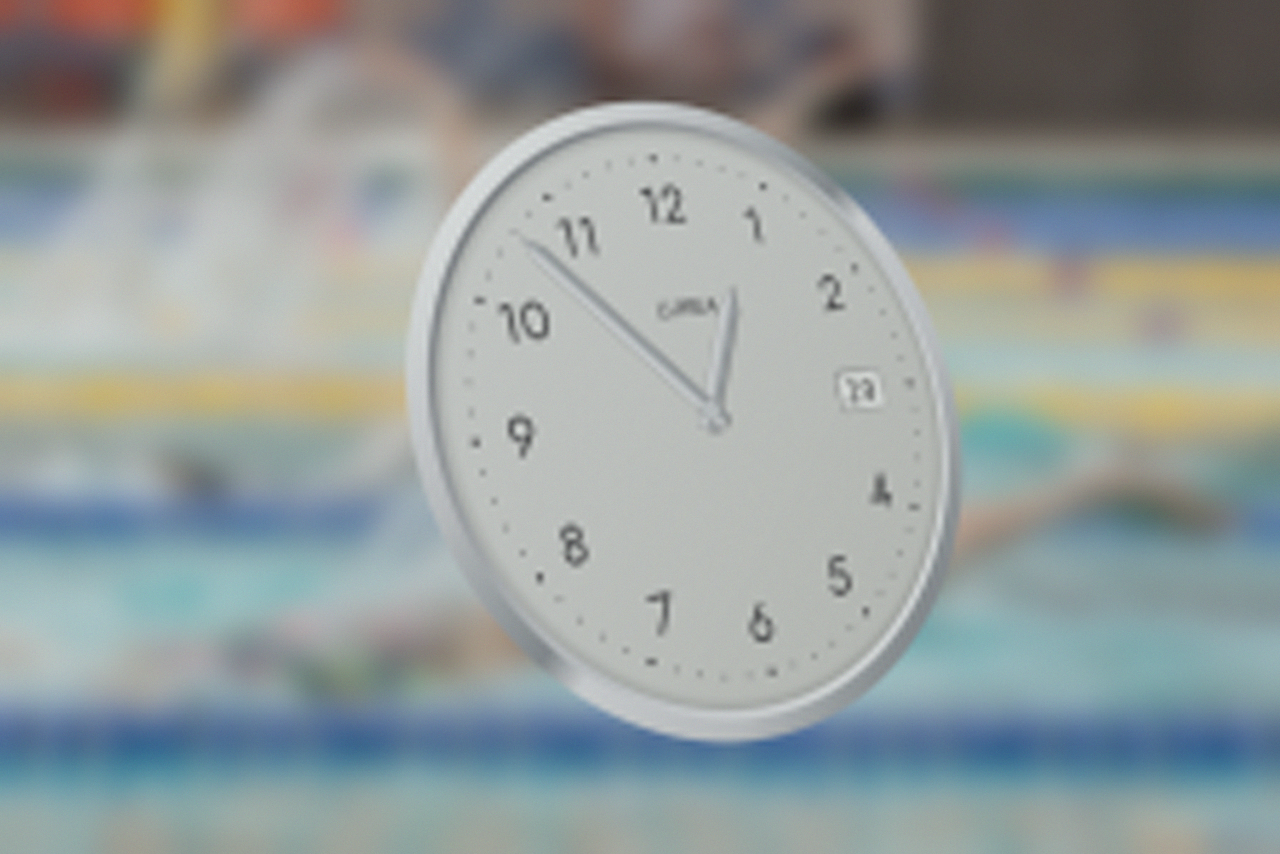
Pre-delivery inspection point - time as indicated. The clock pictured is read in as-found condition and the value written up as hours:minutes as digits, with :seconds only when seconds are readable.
12:53
